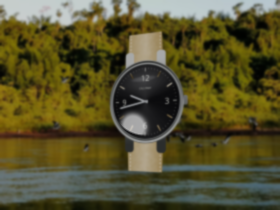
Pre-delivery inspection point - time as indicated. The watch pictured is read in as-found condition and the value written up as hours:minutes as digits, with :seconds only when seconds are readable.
9:43
